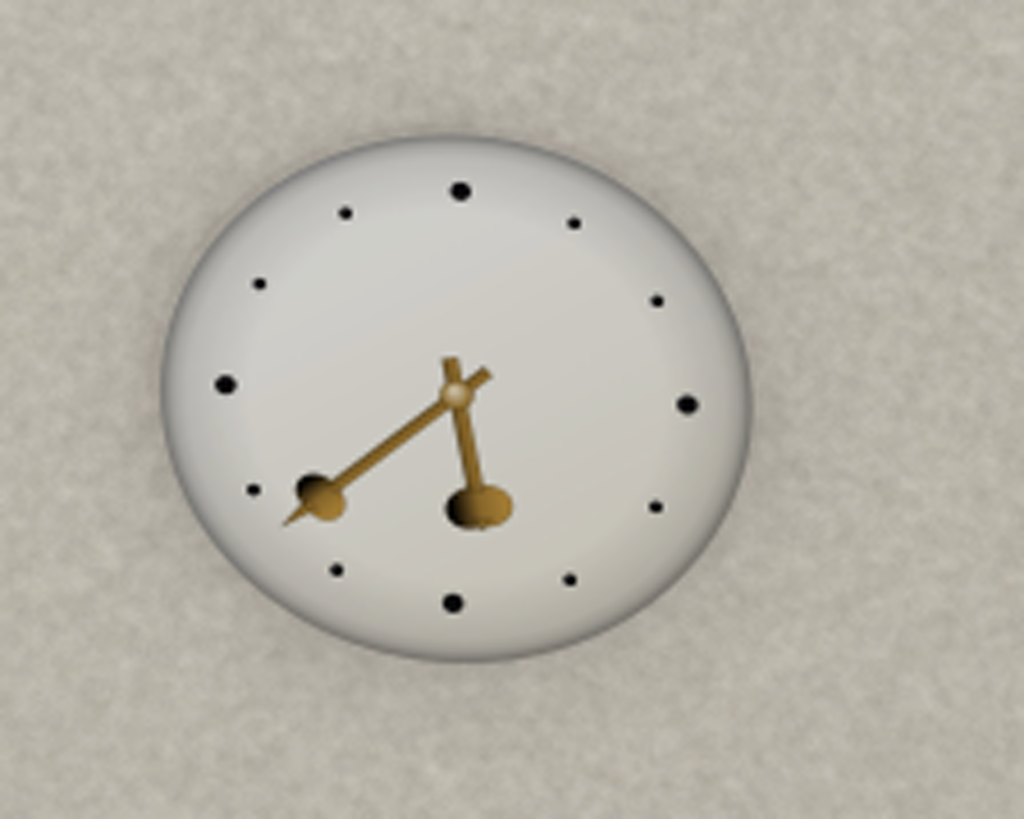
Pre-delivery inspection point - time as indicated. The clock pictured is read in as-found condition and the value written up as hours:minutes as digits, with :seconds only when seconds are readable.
5:38
